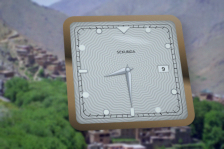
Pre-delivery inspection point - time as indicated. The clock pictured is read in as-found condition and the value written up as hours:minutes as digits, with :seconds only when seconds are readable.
8:30
